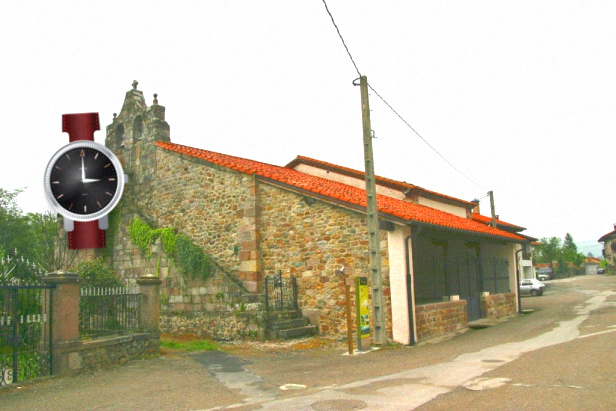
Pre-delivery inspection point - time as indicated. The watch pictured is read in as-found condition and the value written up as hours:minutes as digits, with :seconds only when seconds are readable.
3:00
